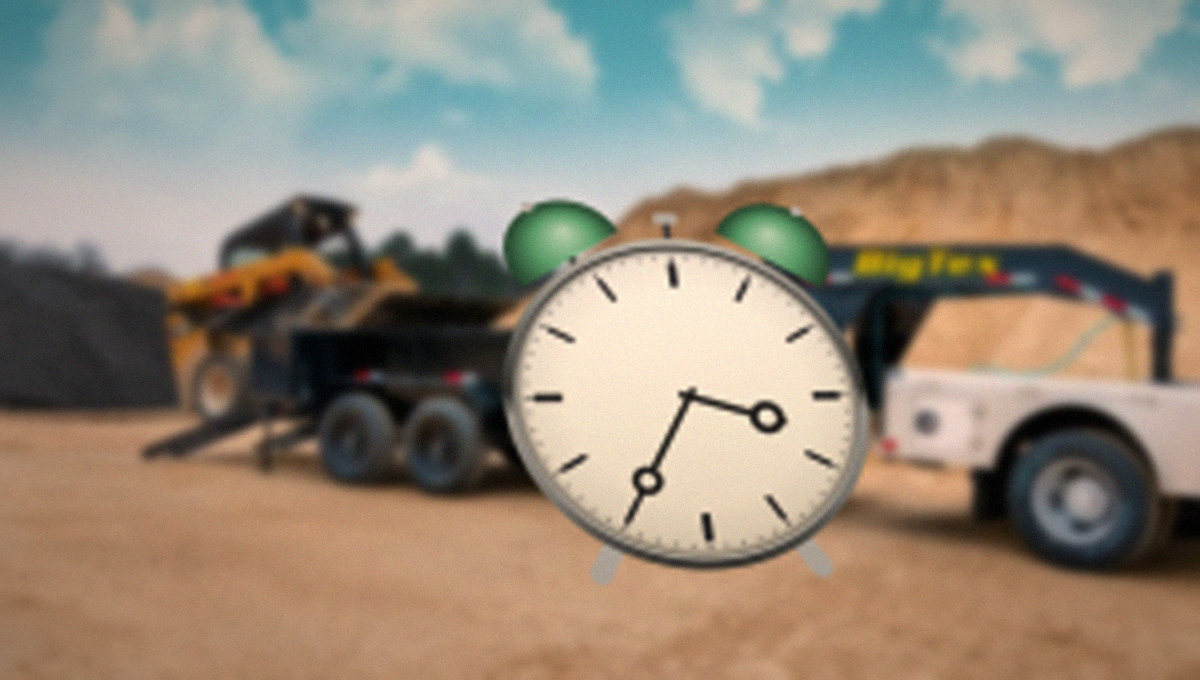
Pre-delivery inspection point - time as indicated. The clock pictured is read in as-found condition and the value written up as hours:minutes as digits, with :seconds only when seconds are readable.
3:35
